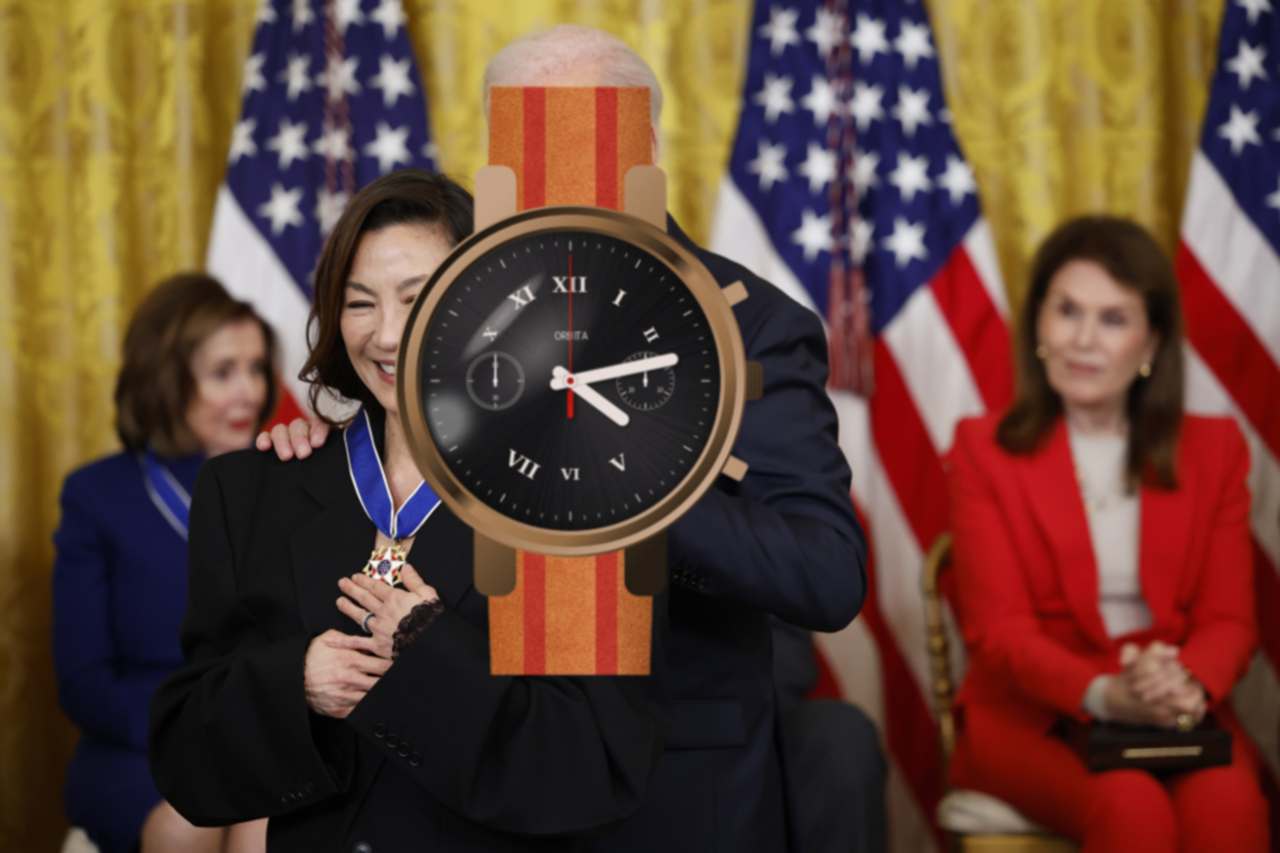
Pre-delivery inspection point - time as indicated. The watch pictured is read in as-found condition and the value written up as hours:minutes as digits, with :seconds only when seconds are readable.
4:13
